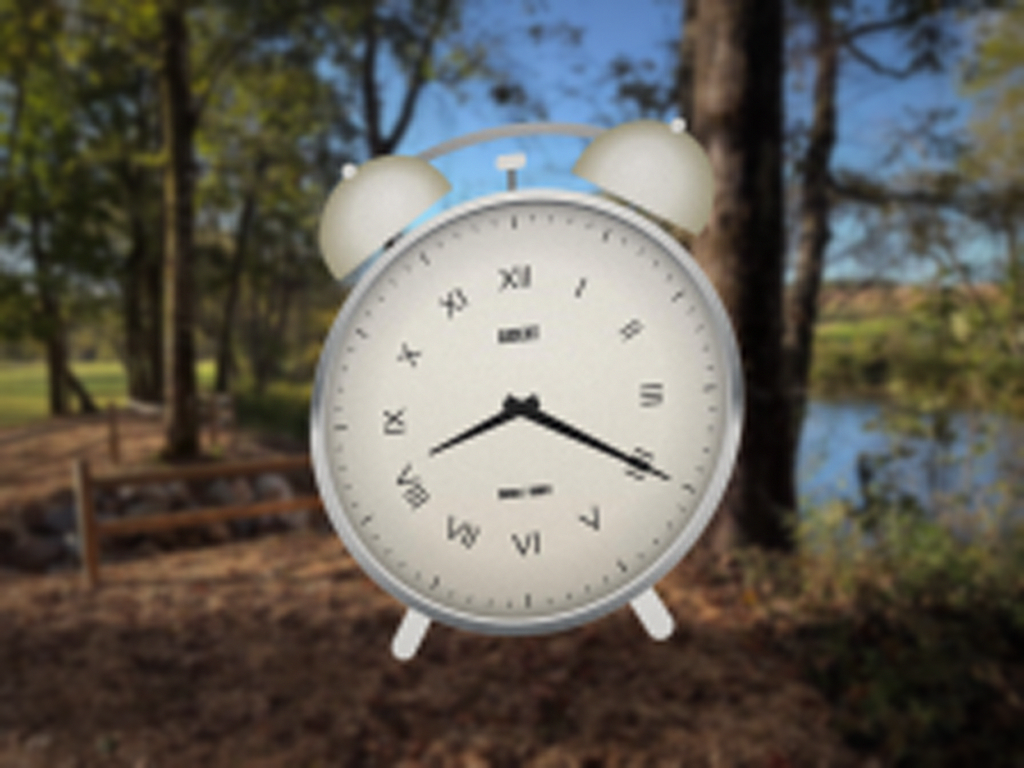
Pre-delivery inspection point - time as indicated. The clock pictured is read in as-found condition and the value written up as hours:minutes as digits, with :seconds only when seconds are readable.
8:20
